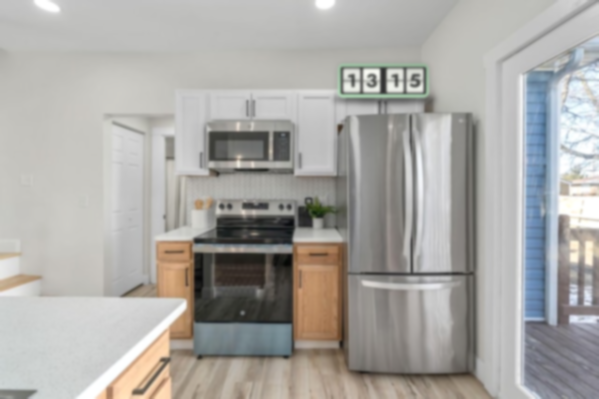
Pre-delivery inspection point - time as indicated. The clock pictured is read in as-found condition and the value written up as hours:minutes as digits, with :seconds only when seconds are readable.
13:15
